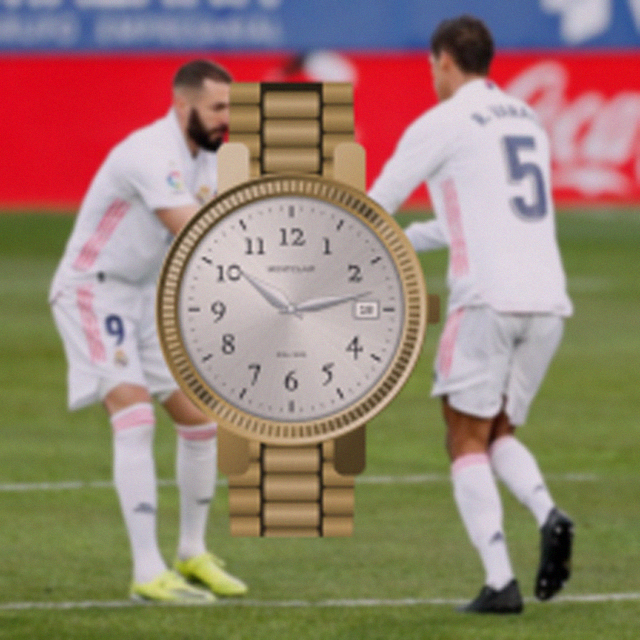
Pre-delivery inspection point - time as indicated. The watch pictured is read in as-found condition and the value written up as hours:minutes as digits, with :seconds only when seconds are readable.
10:13
